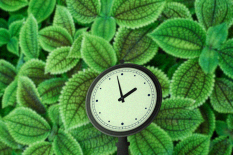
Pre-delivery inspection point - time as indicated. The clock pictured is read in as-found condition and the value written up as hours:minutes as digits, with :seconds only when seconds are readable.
1:58
